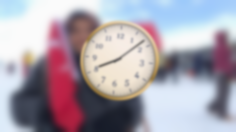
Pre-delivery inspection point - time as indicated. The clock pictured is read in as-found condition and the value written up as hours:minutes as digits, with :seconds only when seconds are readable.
8:08
